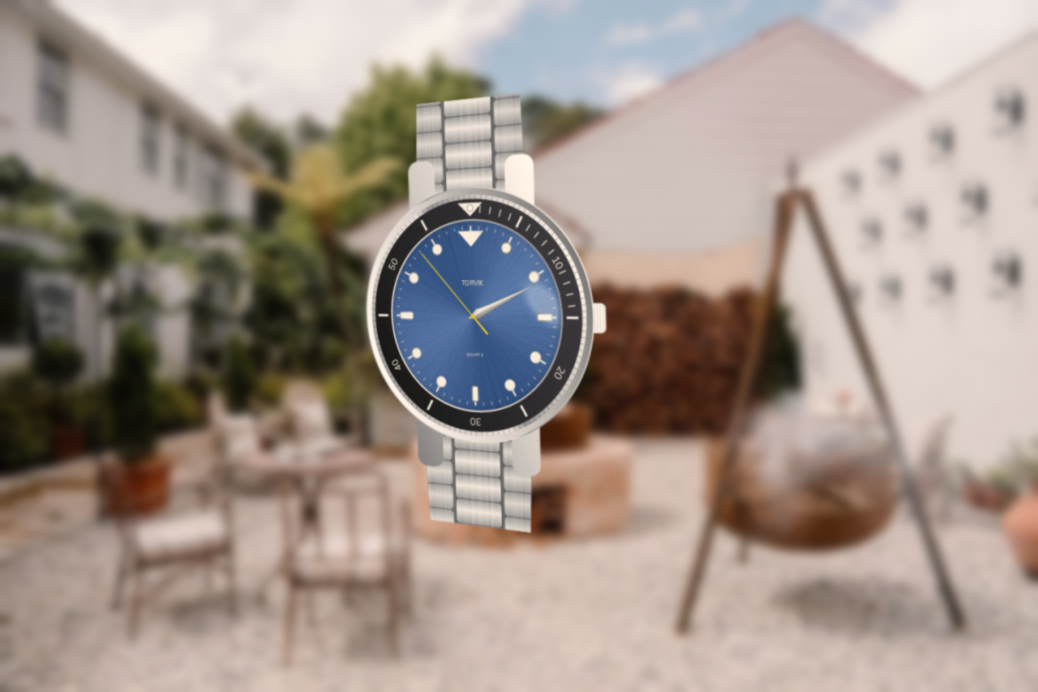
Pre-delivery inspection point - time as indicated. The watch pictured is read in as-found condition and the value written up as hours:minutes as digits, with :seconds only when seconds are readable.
2:10:53
